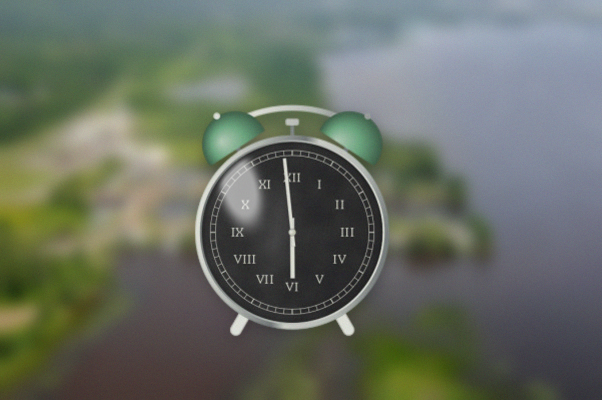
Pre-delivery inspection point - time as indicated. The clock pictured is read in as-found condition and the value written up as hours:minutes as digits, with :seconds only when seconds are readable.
5:59
